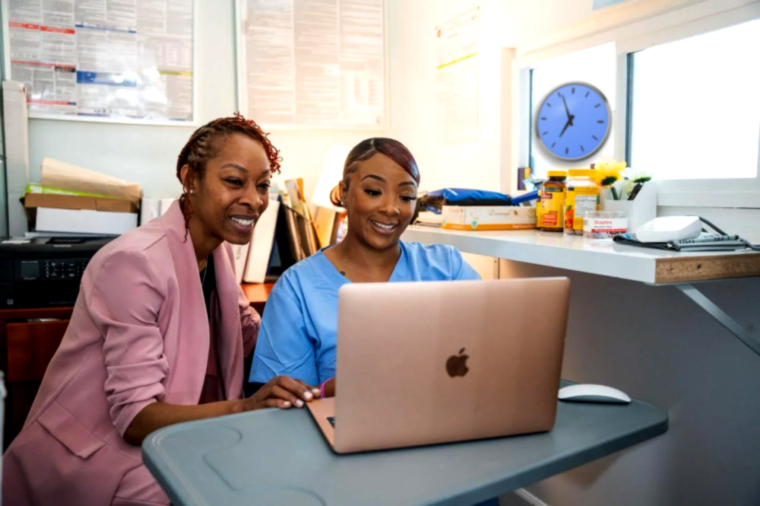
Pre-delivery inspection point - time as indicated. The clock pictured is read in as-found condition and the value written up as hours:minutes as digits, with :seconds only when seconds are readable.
6:56
